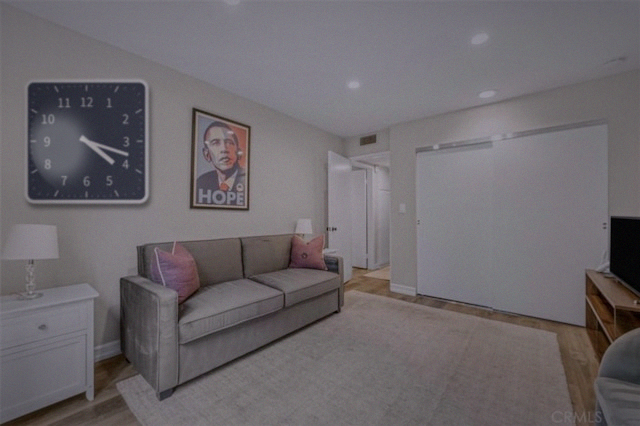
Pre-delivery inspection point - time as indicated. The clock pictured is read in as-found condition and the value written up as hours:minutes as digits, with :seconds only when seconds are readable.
4:18
